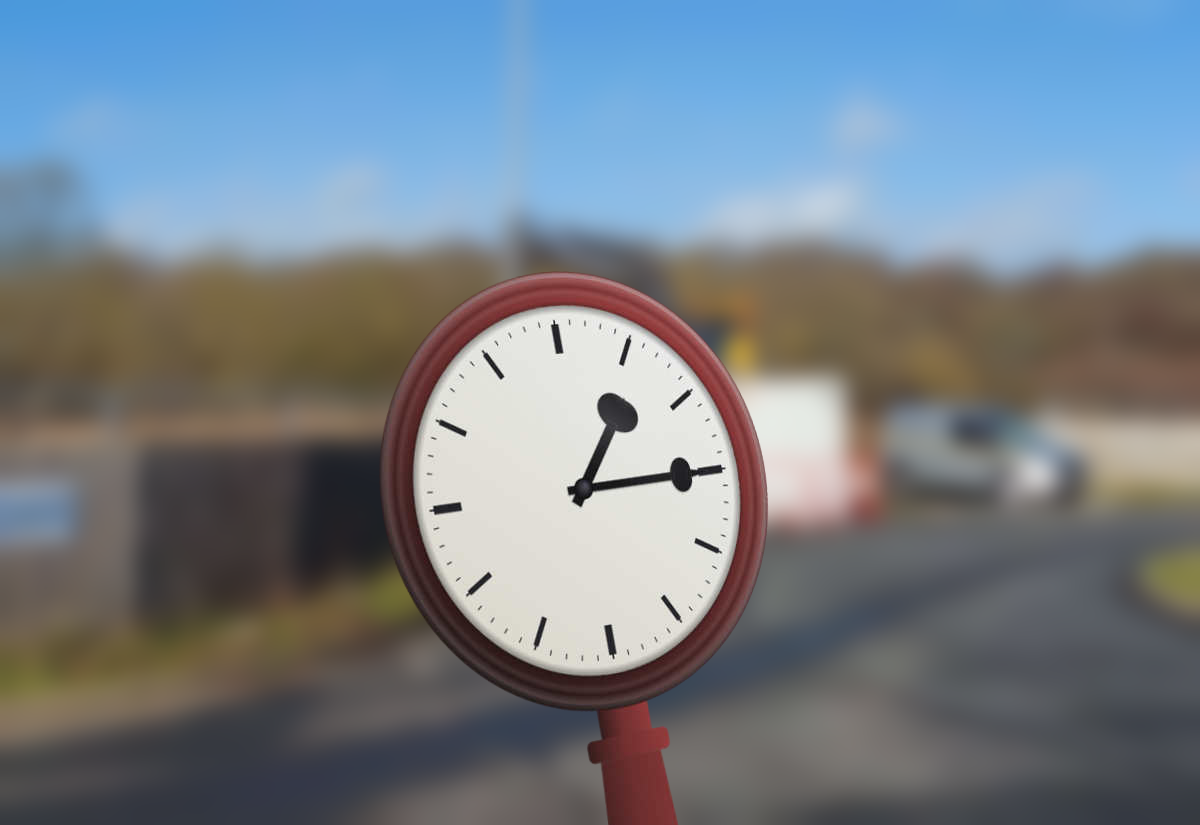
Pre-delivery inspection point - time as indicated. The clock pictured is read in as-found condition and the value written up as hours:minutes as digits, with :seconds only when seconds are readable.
1:15
